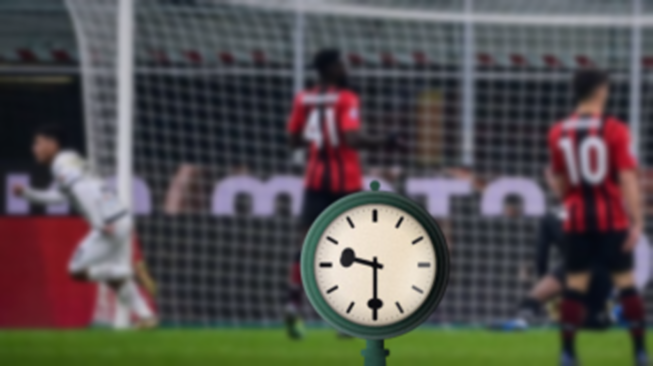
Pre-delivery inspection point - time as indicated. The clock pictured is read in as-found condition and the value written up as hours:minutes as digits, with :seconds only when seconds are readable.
9:30
